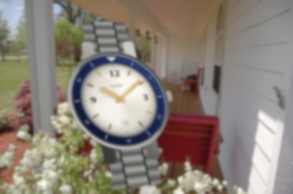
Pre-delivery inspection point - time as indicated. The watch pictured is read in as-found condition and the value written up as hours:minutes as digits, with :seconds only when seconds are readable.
10:09
